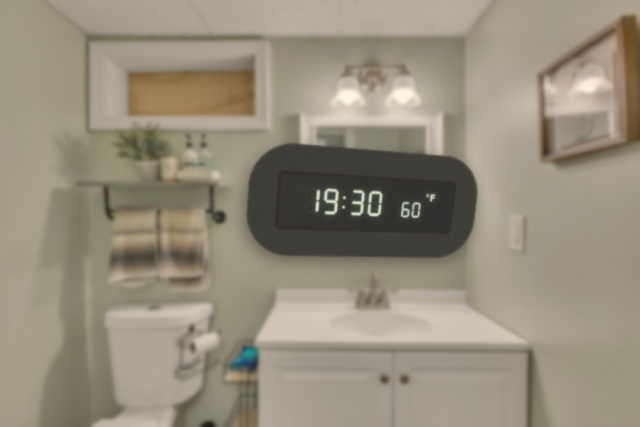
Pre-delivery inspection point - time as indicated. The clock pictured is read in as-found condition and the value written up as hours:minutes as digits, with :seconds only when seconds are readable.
19:30
